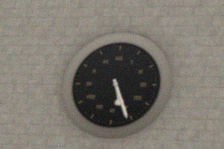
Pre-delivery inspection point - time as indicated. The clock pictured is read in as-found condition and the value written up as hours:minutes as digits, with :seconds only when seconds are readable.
5:26
